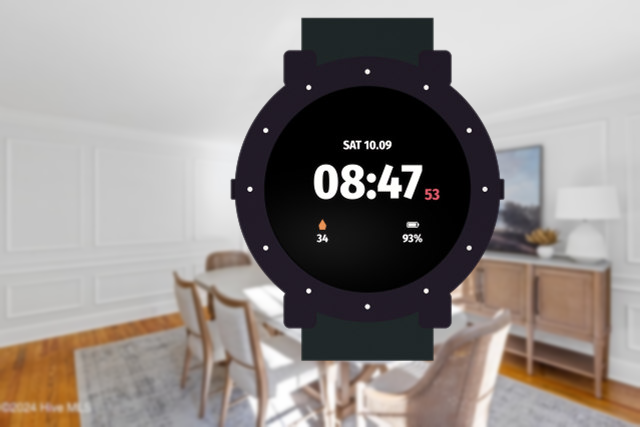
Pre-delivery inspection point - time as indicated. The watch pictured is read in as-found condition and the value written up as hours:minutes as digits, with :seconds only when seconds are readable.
8:47:53
